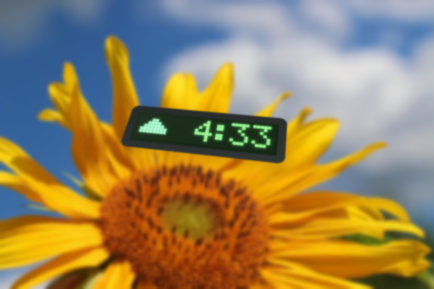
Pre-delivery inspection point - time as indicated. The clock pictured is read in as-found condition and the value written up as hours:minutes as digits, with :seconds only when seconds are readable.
4:33
